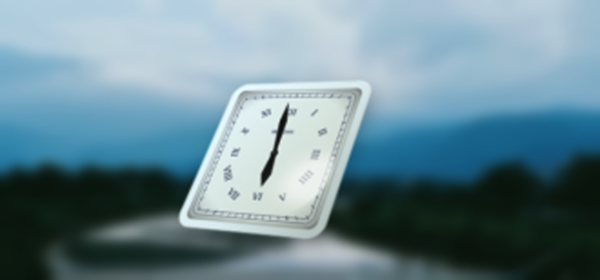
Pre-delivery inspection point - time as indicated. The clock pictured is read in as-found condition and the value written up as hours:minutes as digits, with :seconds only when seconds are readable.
5:59
